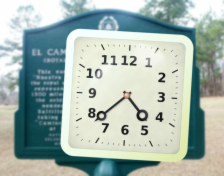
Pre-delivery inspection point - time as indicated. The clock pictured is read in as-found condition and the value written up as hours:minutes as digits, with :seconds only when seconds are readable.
4:38
